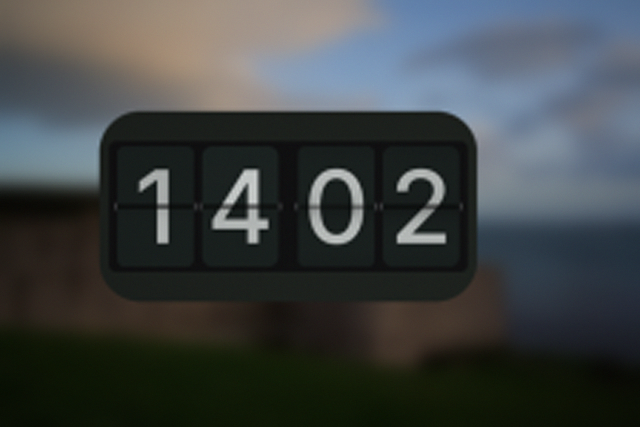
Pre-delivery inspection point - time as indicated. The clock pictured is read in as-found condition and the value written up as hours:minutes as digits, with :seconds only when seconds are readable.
14:02
